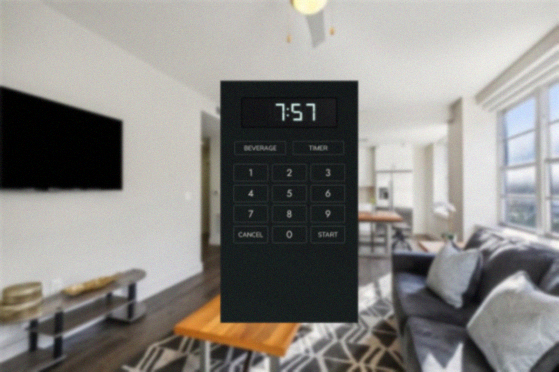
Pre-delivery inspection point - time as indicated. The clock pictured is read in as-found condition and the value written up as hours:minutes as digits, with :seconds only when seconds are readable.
7:57
